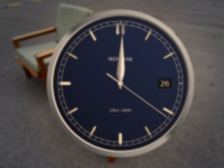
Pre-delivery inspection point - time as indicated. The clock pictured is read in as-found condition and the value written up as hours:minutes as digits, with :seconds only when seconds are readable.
12:00:21
